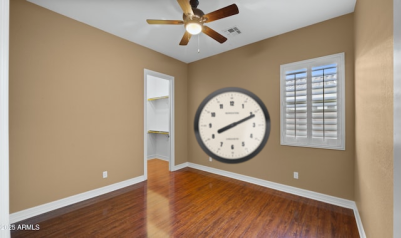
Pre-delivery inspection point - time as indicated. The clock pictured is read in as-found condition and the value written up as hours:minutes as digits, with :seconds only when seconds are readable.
8:11
